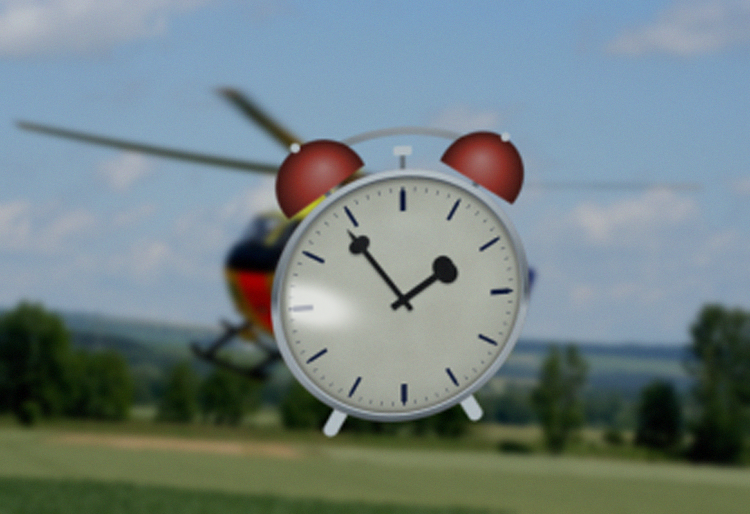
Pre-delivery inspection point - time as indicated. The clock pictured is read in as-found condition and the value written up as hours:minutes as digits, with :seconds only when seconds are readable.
1:54
